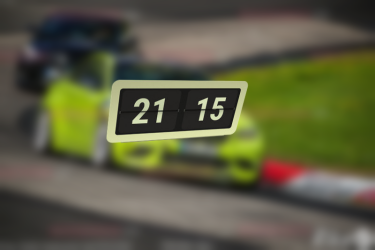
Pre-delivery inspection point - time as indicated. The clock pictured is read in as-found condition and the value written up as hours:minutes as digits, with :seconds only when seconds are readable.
21:15
